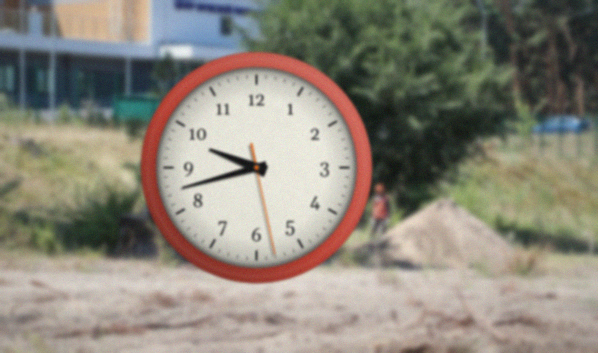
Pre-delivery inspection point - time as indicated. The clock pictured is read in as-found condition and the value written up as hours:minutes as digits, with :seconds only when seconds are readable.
9:42:28
